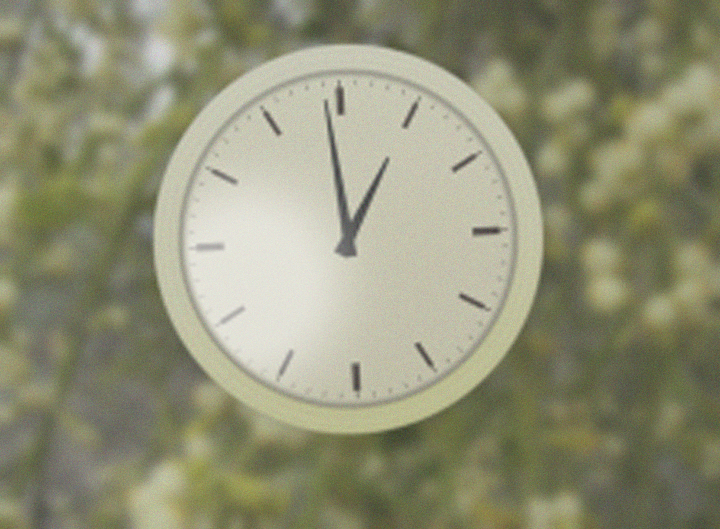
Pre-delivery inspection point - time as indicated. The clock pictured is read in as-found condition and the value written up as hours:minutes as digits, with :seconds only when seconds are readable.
12:59
